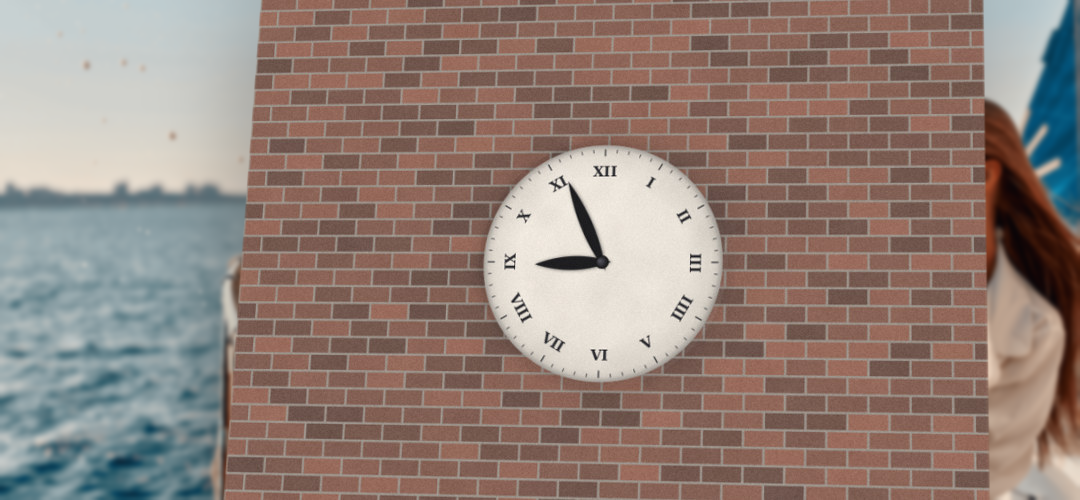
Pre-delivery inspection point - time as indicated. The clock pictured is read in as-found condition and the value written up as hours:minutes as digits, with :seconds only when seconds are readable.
8:56
